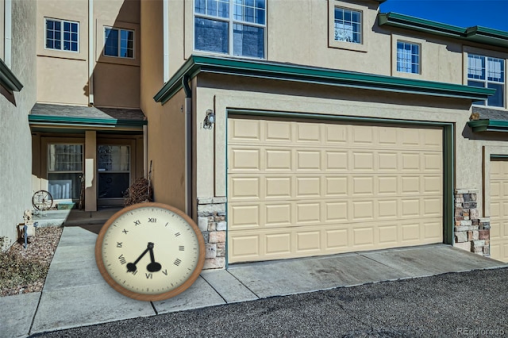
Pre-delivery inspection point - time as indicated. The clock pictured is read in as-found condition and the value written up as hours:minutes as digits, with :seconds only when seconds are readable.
5:36
